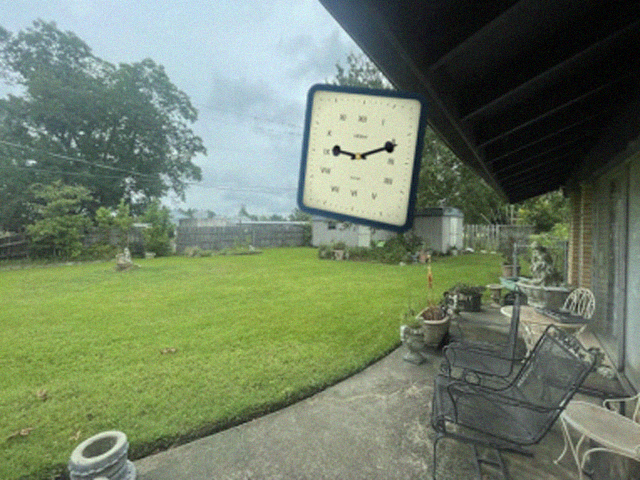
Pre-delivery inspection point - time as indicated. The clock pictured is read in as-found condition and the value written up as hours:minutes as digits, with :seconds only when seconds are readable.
9:11
